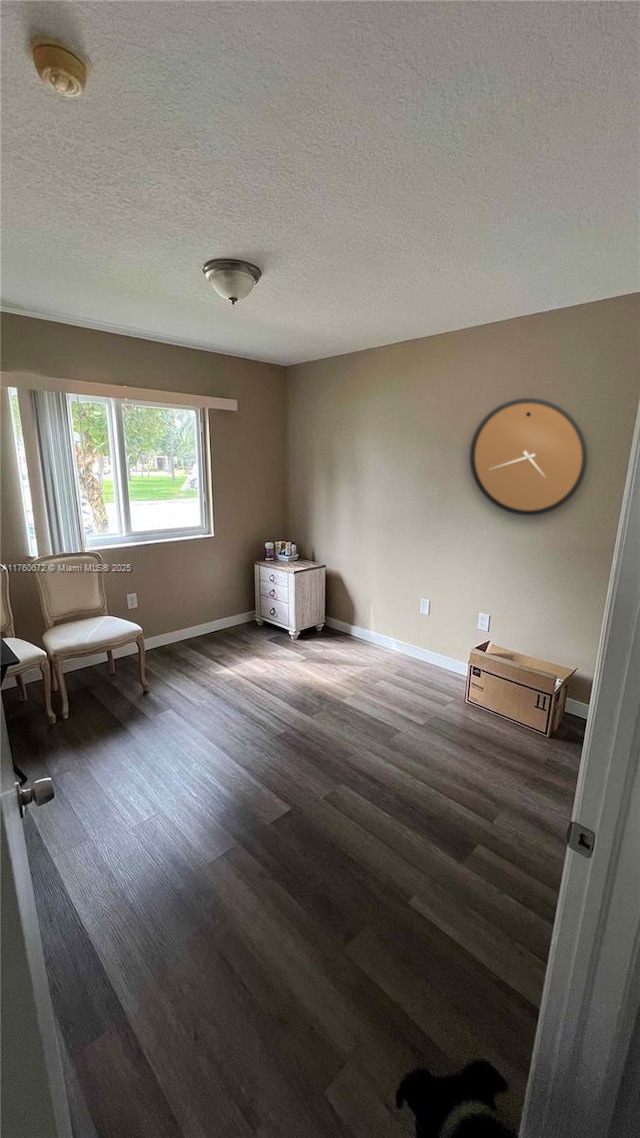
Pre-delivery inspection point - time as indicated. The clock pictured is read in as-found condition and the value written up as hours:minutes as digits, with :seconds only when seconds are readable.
4:42
